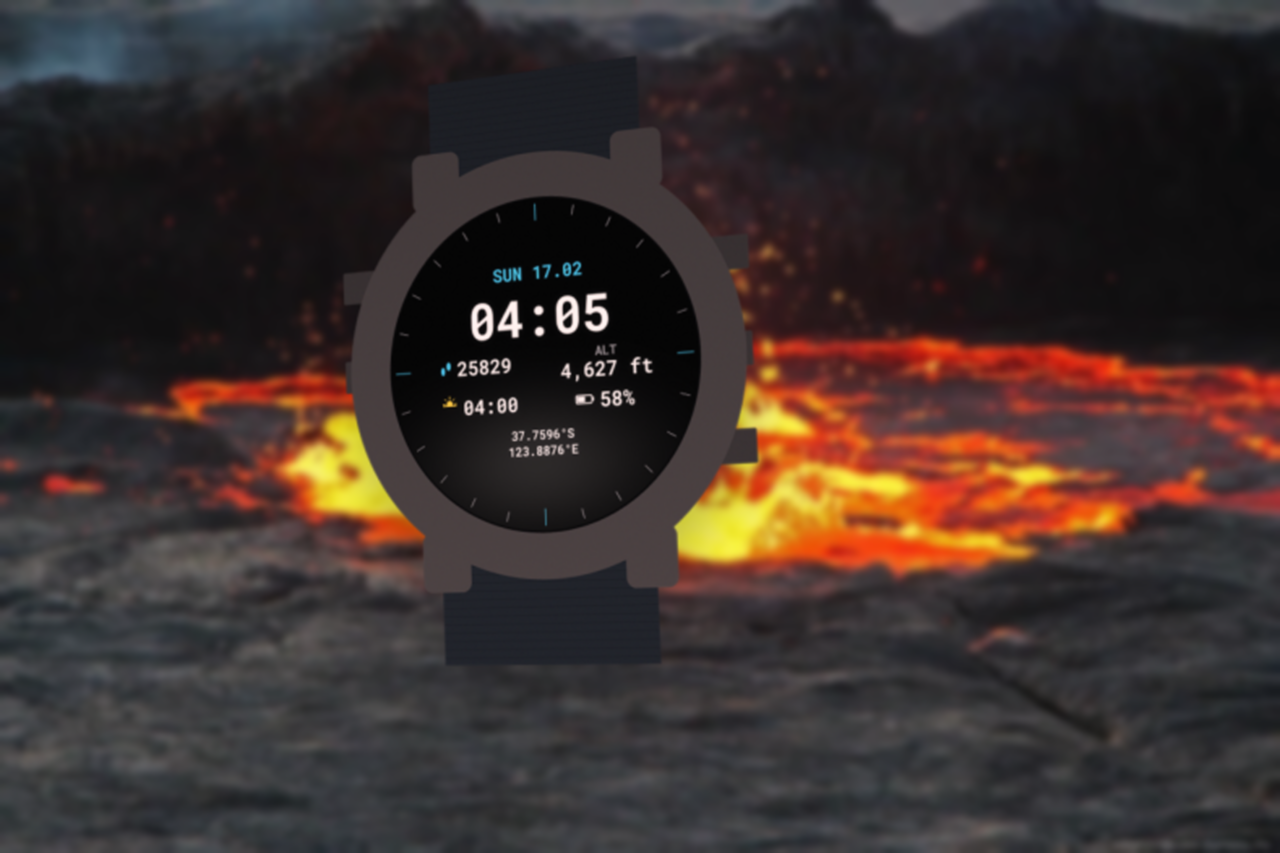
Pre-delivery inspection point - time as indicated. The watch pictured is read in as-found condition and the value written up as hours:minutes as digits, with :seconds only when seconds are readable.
4:05
